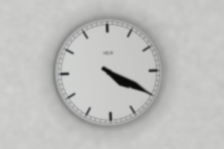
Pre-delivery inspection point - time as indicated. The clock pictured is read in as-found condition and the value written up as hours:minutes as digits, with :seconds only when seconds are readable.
4:20
